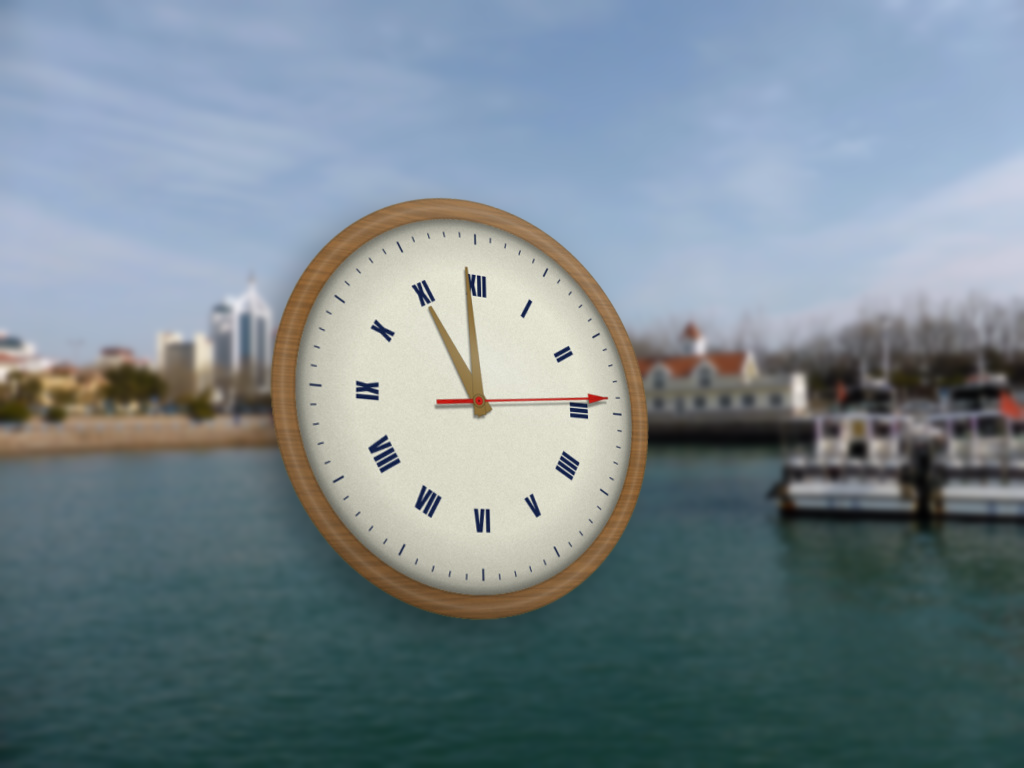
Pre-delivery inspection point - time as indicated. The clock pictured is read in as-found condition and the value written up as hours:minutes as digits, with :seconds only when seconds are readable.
10:59:14
